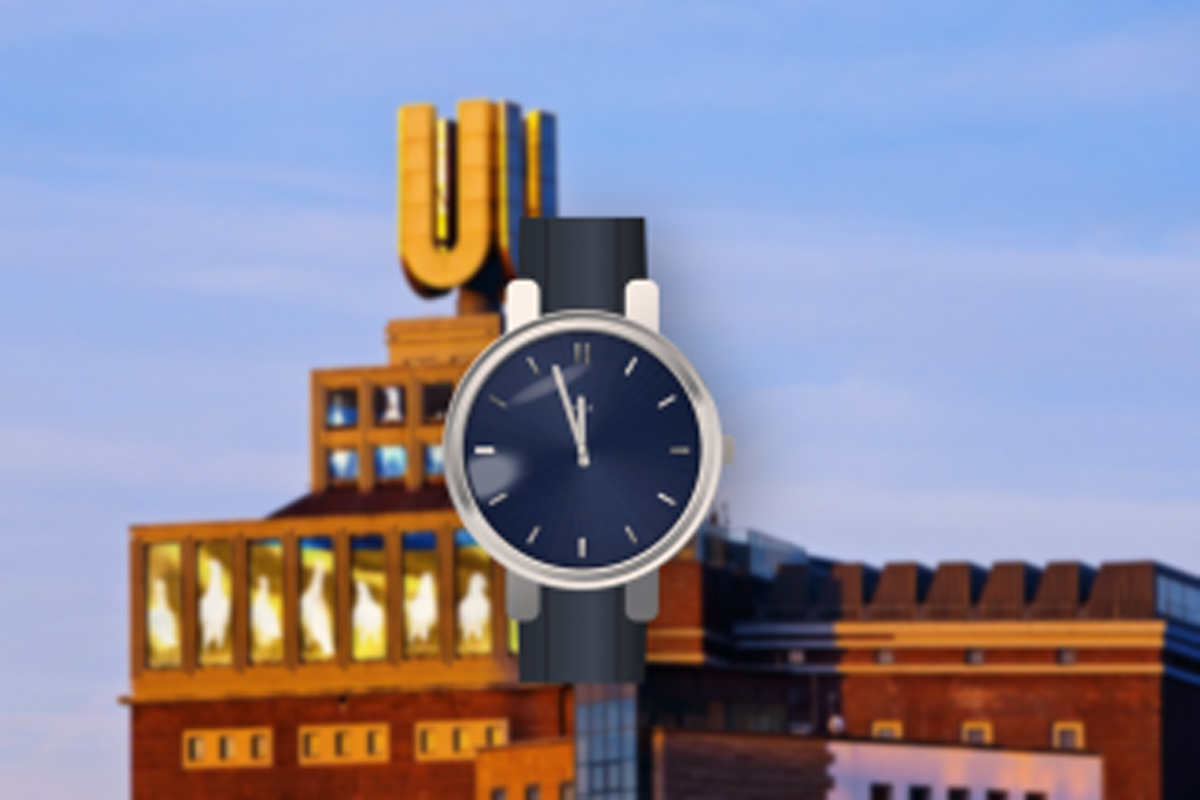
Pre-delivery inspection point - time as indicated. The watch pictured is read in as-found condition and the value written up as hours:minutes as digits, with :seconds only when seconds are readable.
11:57
